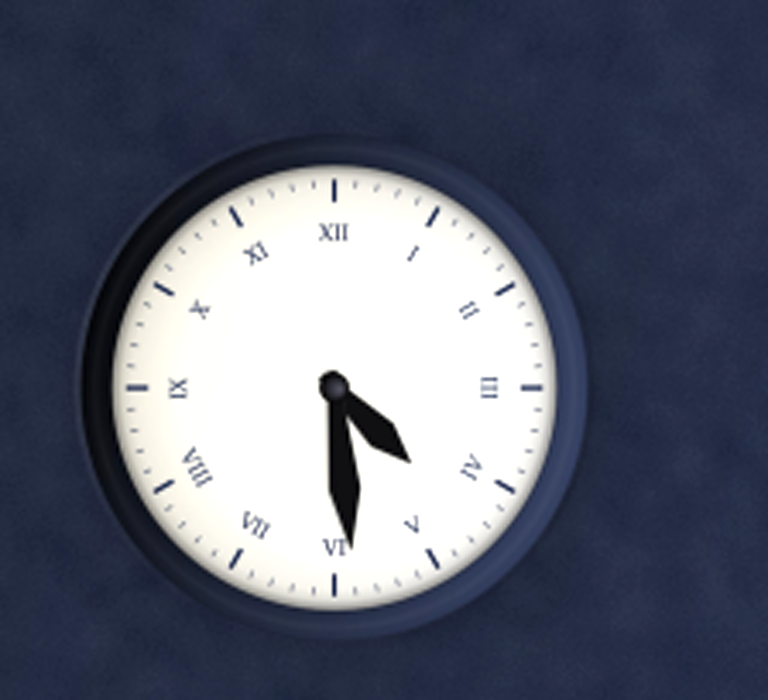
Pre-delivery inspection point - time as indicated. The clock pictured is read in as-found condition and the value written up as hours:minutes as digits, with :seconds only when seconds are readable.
4:29
